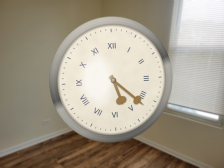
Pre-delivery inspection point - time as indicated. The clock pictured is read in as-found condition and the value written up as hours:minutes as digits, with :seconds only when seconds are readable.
5:22
